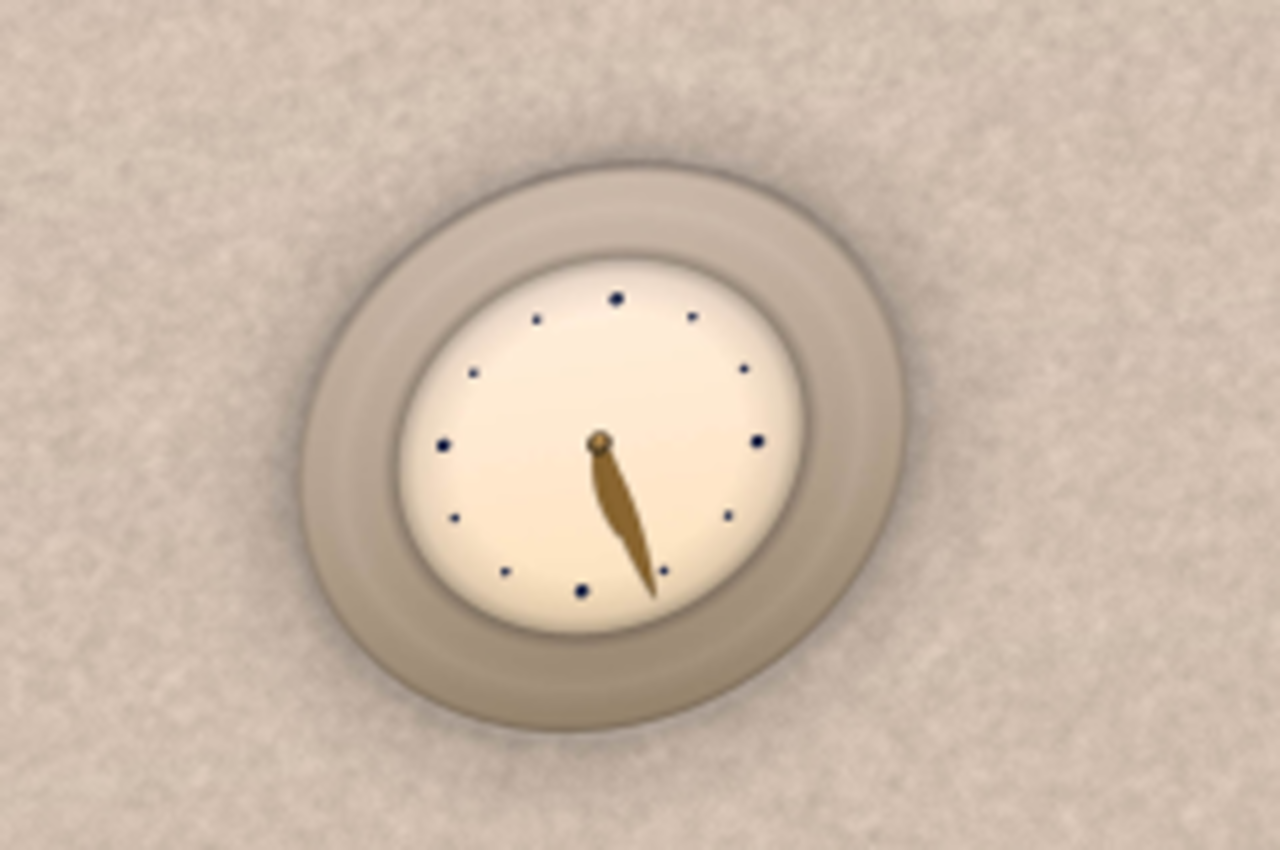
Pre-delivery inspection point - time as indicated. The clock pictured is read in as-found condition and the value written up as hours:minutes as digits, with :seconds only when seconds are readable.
5:26
